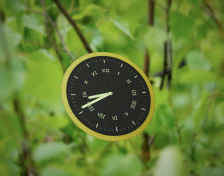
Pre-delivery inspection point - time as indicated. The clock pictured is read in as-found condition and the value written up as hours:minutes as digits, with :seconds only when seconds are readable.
8:41
